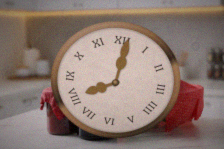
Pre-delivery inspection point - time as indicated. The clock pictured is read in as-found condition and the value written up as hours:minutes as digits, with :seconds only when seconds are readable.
8:01
